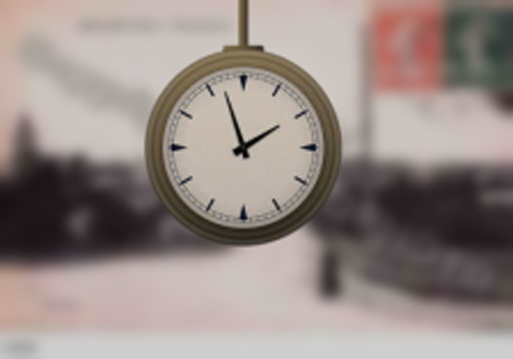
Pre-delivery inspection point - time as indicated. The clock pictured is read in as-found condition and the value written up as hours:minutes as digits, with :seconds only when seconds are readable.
1:57
